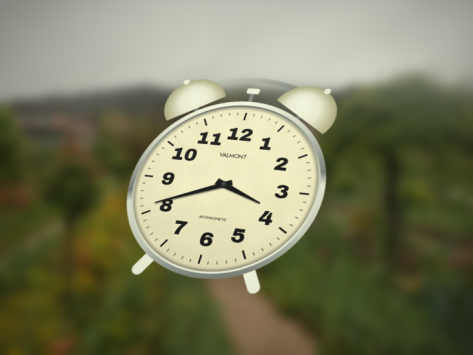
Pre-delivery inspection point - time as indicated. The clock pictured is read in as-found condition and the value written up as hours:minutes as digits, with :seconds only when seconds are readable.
3:41
